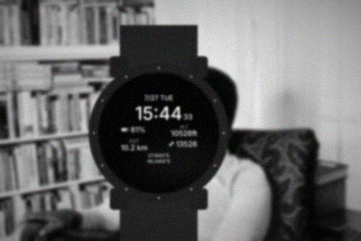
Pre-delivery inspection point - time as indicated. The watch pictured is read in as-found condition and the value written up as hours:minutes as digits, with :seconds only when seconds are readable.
15:44
